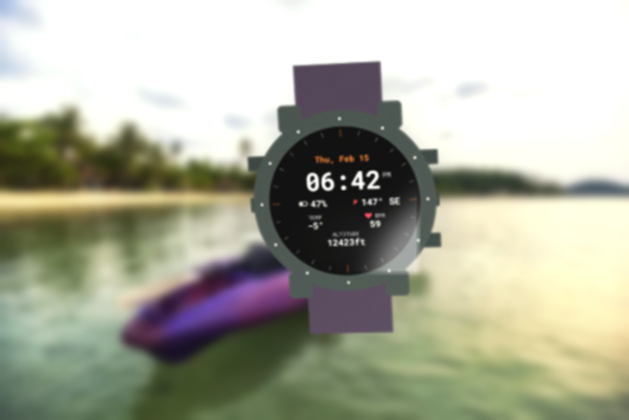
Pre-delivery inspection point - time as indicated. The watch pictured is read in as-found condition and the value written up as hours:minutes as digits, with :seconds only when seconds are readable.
6:42
